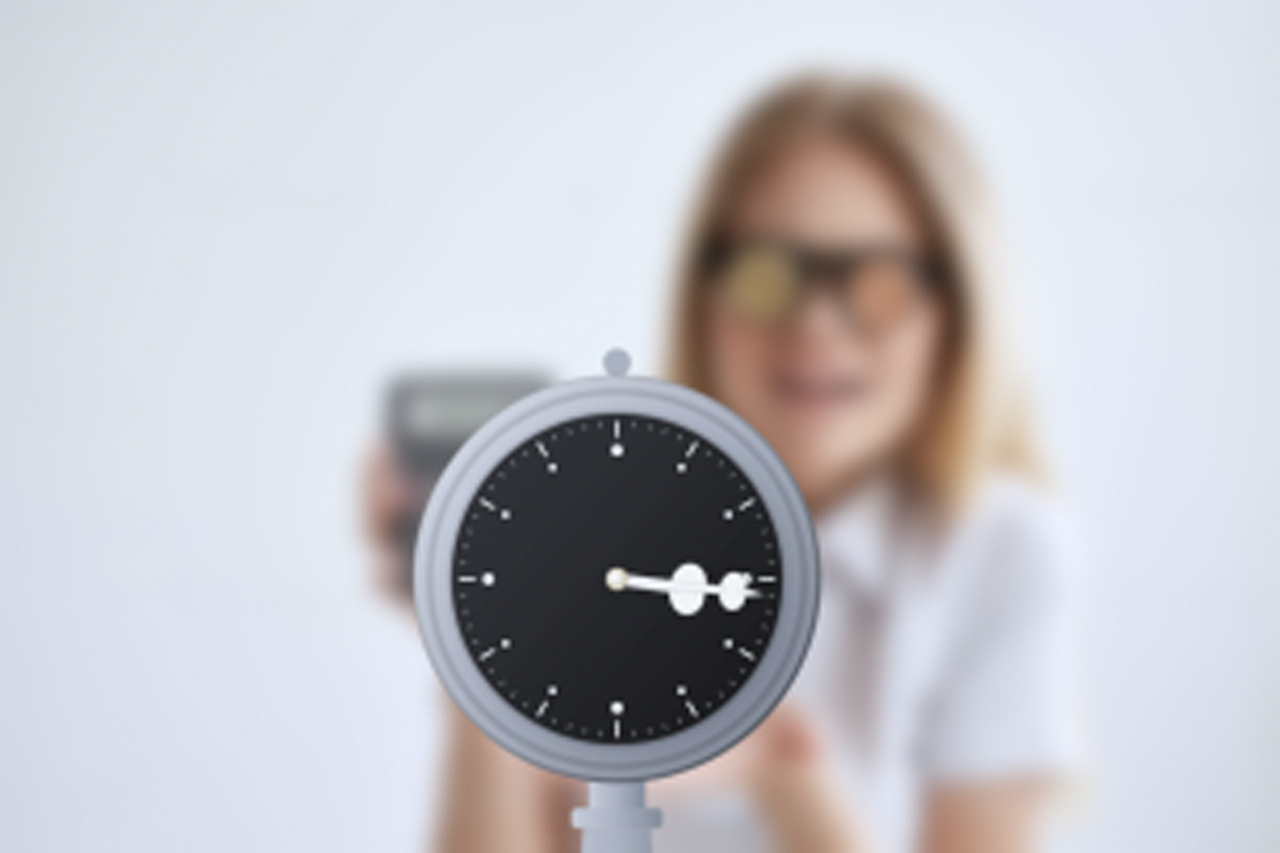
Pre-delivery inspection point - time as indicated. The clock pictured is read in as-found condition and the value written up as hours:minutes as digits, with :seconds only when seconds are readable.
3:16
